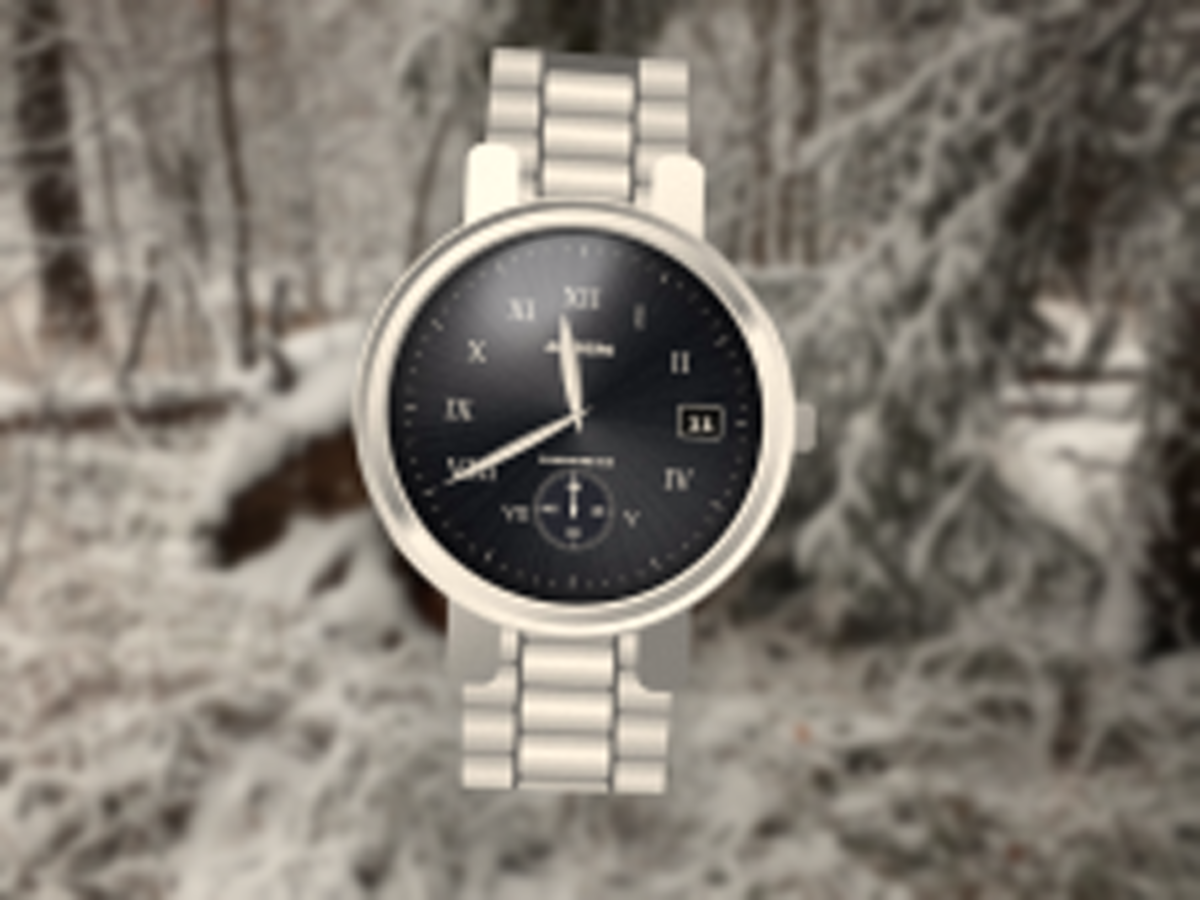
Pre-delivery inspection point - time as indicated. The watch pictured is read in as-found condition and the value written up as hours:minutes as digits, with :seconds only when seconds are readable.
11:40
